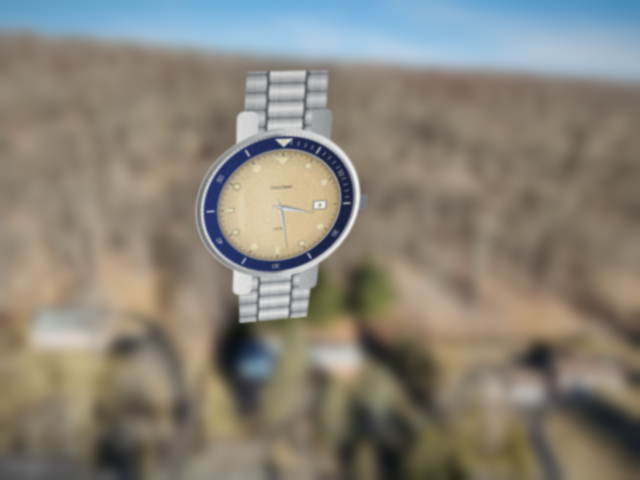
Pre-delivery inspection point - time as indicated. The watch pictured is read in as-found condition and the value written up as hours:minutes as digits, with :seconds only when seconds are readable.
3:28
